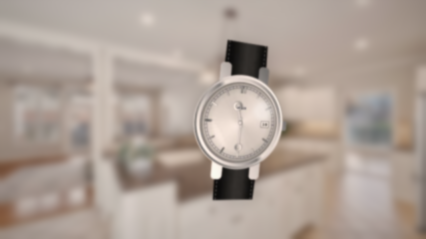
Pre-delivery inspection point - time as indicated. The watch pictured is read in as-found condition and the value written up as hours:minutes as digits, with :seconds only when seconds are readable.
11:30
